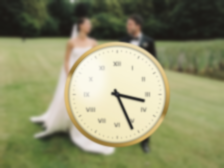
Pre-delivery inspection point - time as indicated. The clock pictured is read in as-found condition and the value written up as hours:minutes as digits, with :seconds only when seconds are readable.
3:26
